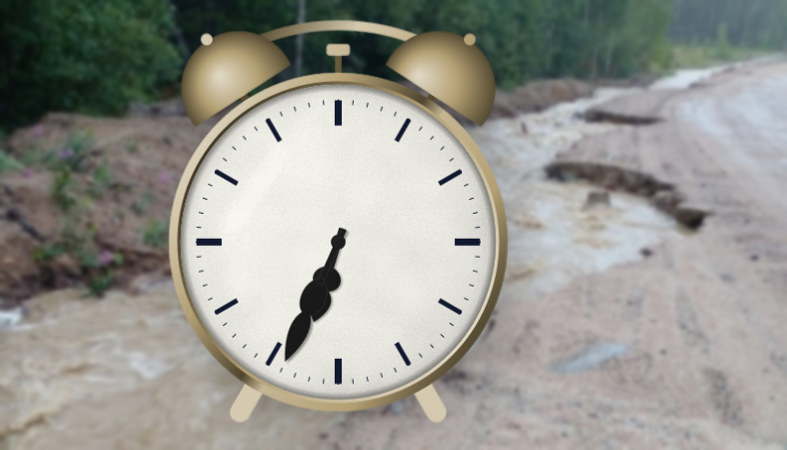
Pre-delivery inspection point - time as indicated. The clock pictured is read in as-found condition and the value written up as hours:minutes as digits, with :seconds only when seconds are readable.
6:34
